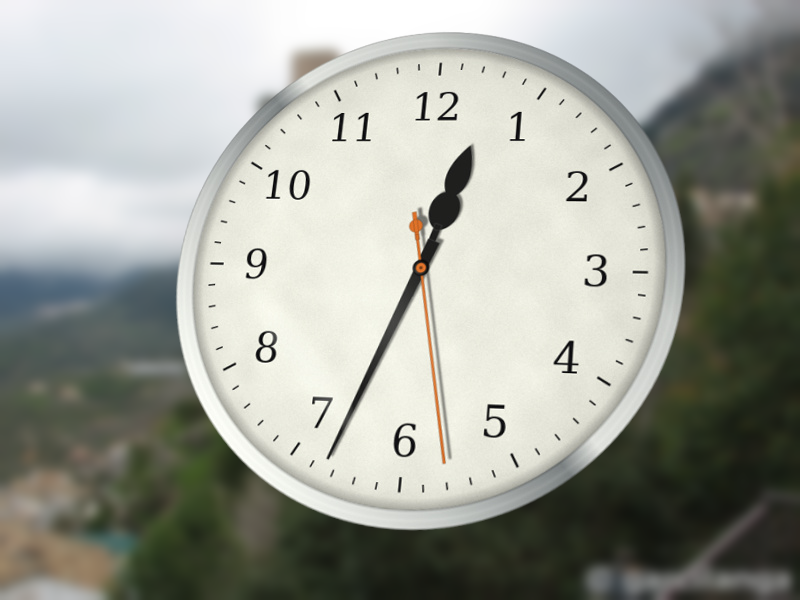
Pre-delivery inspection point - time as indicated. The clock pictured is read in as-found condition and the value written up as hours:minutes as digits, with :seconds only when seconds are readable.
12:33:28
